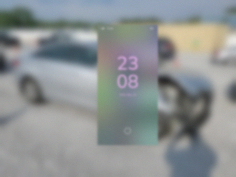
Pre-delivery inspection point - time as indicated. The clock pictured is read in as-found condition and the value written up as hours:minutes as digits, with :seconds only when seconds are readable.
23:08
